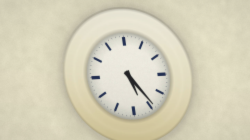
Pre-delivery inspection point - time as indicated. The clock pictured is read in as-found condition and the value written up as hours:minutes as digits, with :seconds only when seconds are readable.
5:24
